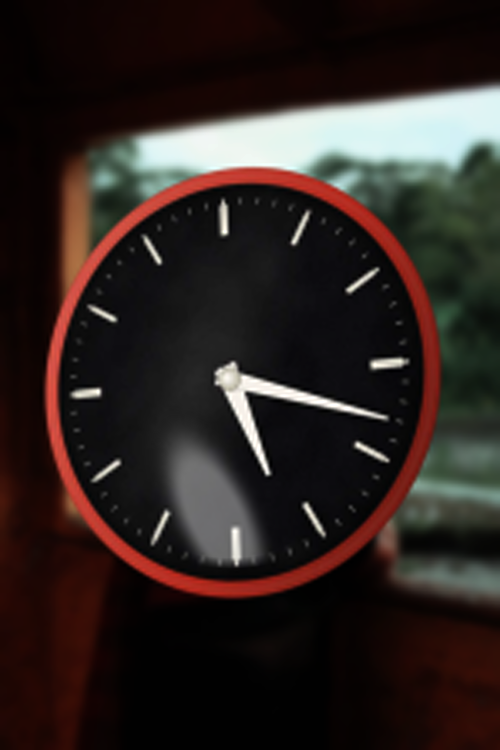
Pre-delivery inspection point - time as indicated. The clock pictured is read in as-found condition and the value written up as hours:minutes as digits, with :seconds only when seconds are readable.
5:18
